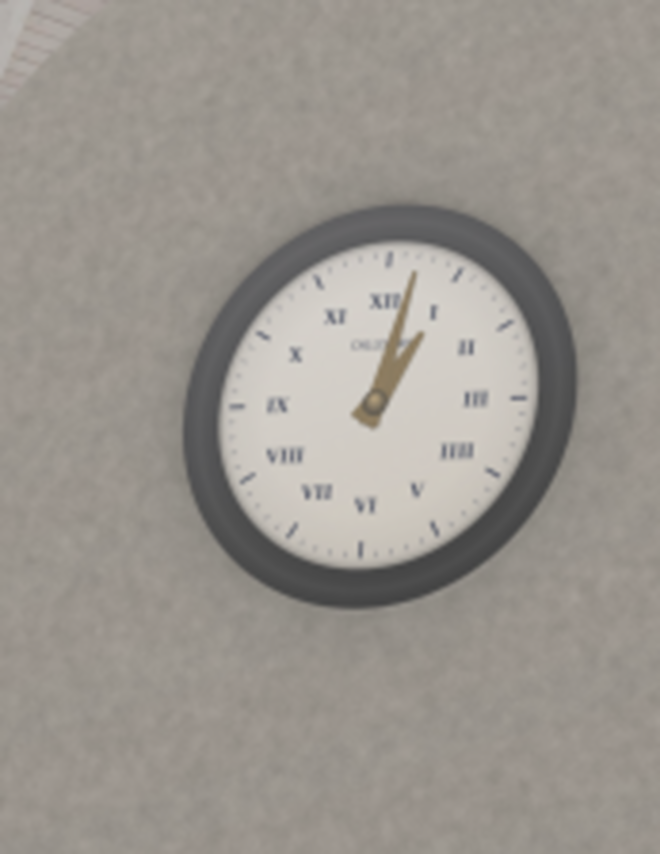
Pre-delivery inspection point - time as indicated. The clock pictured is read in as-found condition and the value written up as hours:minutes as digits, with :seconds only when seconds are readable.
1:02
